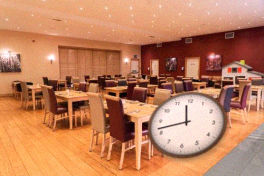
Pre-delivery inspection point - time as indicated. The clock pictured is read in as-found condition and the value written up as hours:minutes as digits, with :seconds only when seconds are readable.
11:42
